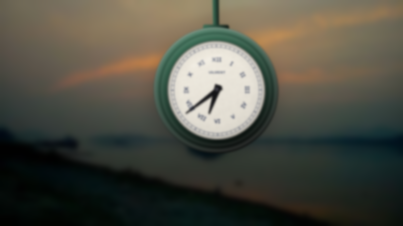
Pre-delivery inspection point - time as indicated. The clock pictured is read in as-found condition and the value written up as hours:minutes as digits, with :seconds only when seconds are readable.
6:39
